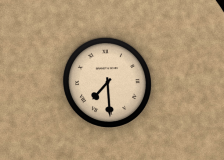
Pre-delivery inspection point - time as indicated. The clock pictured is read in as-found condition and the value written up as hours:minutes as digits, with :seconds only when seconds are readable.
7:30
